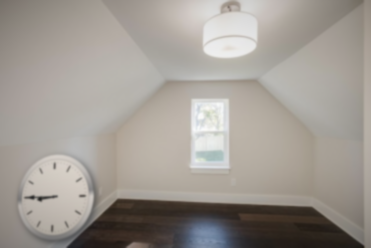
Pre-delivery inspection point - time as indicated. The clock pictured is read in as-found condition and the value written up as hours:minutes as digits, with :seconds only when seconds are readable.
8:45
